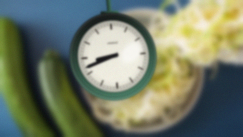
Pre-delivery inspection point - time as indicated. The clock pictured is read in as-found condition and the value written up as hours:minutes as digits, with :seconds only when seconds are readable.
8:42
